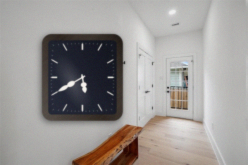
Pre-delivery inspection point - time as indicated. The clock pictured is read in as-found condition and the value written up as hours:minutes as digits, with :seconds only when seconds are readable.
5:40
